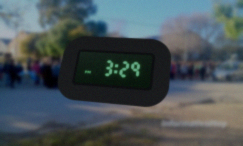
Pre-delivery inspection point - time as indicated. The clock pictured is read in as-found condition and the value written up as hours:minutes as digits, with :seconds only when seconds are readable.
3:29
